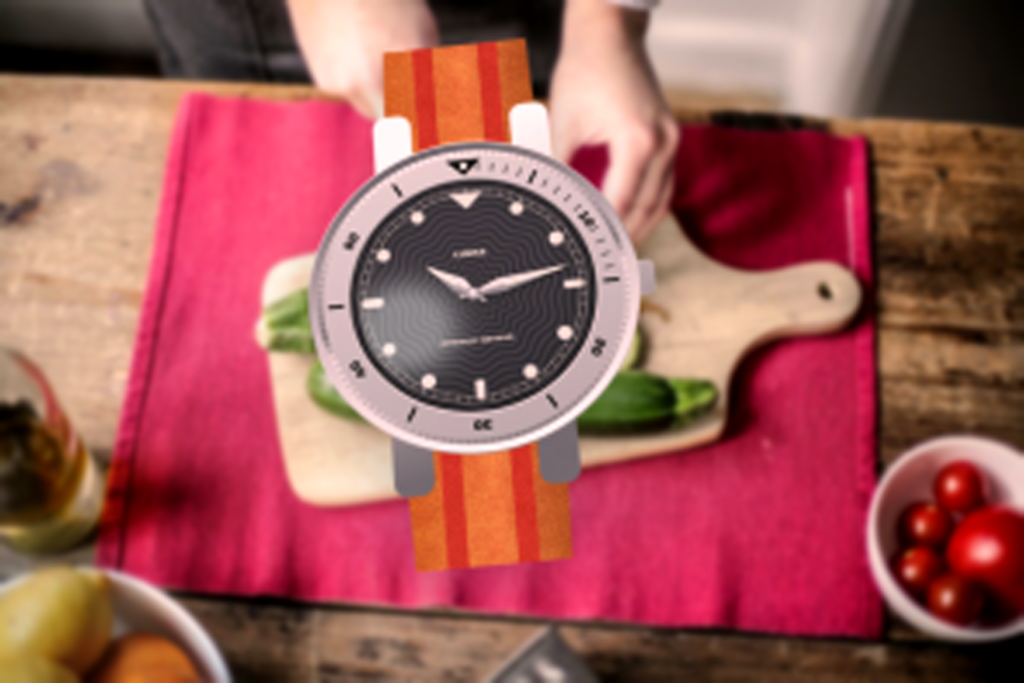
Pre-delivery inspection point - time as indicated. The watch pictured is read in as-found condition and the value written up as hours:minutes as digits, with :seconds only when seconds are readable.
10:13
